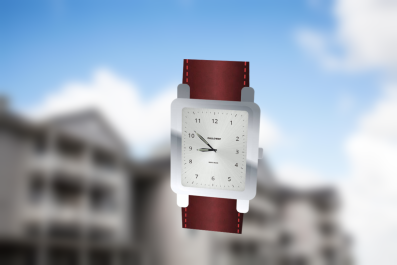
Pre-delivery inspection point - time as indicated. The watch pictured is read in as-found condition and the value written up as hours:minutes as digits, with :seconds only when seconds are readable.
8:52
